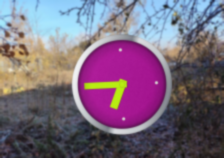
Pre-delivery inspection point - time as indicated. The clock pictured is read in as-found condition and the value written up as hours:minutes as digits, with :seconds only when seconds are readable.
6:45
